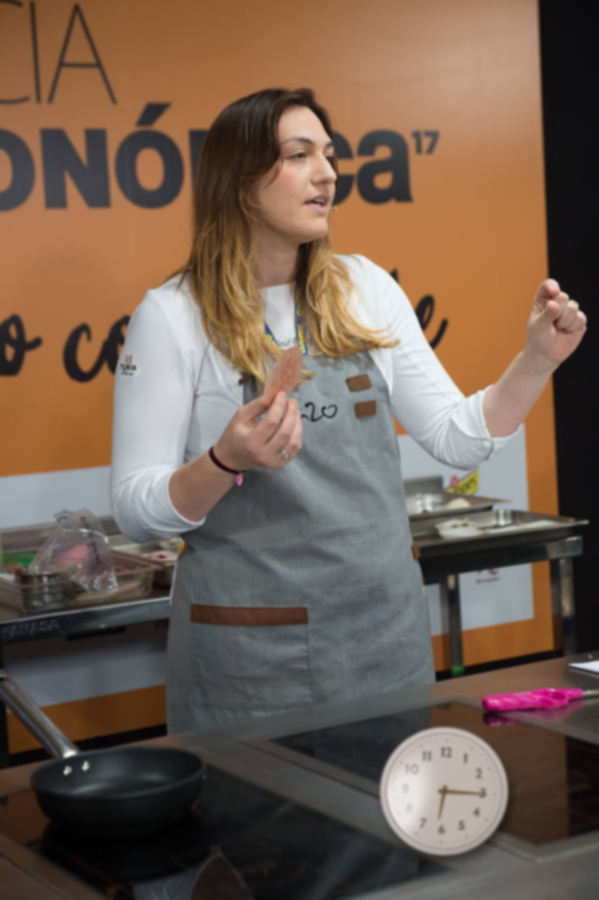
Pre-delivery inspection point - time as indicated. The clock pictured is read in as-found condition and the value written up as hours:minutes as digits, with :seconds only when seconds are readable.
6:15
